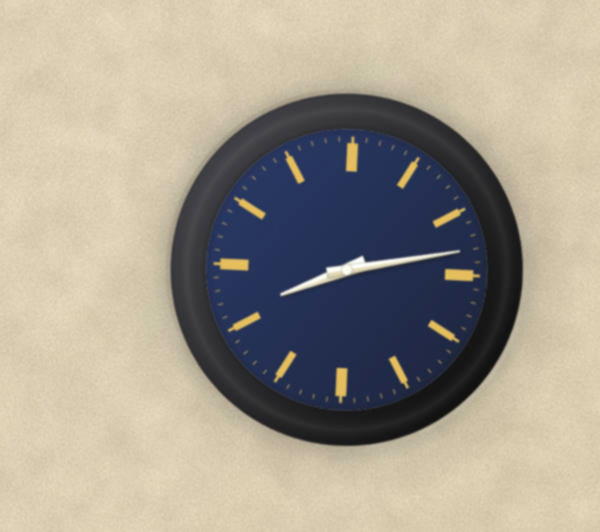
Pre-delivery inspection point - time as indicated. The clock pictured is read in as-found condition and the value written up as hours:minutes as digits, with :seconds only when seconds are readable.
8:13
